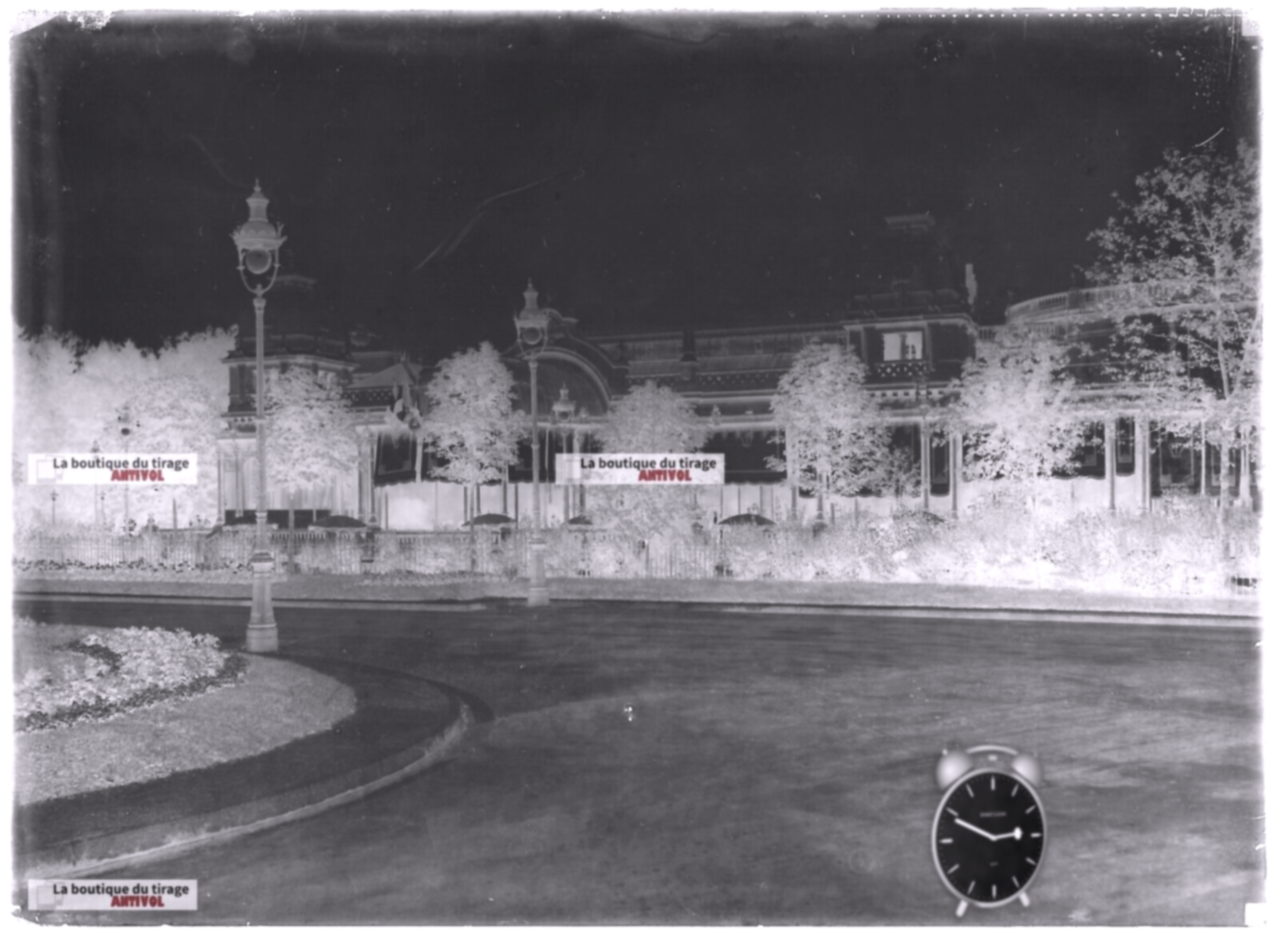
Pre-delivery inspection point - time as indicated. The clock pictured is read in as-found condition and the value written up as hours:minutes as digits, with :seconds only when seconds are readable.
2:49
